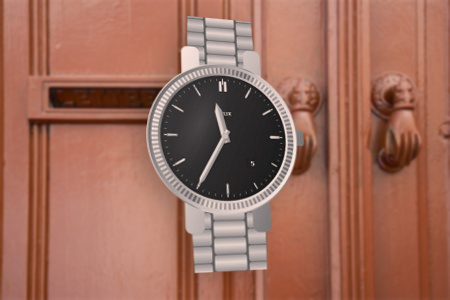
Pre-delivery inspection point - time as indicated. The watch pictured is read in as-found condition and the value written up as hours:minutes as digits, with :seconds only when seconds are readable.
11:35
